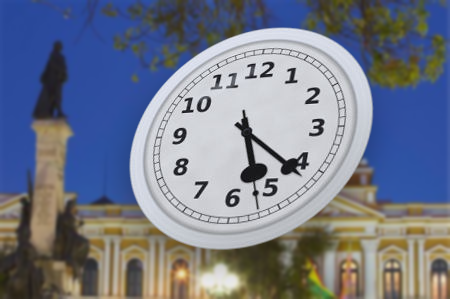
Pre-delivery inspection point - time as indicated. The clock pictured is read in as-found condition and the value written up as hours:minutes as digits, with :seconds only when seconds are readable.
5:21:27
